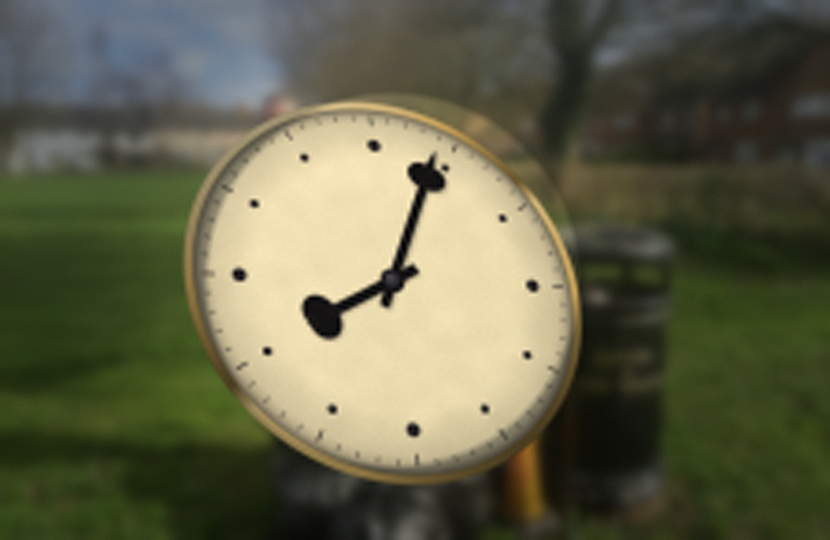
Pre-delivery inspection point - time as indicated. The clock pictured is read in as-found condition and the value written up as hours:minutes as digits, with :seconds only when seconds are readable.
8:04
